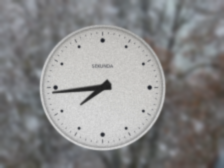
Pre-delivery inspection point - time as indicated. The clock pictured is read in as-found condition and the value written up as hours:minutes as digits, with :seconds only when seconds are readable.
7:44
